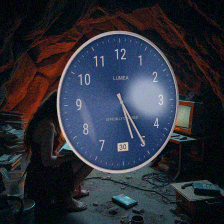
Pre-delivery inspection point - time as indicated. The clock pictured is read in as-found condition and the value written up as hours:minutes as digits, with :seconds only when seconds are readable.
5:25
